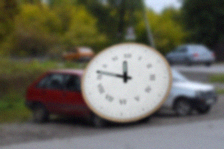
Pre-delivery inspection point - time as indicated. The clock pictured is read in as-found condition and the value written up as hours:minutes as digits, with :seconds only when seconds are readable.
11:47
